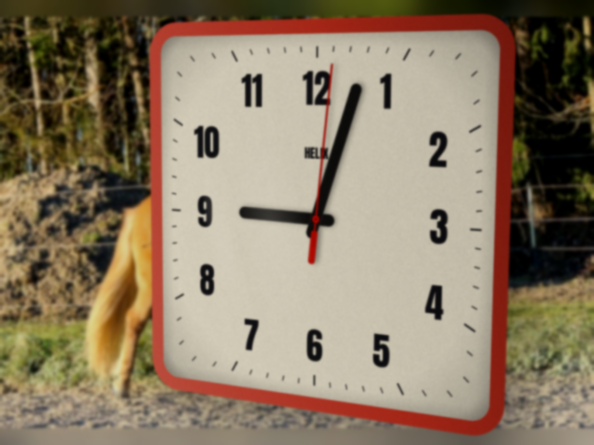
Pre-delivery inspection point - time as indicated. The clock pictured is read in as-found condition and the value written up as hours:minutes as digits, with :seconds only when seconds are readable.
9:03:01
